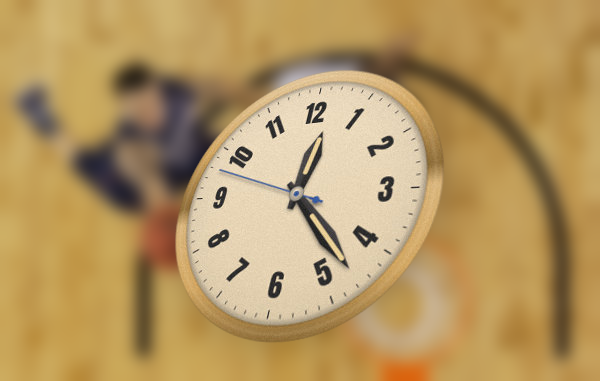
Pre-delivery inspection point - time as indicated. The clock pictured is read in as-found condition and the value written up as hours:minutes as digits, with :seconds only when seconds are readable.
12:22:48
